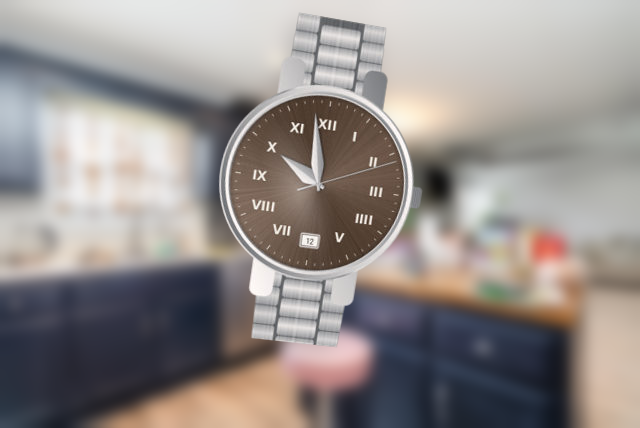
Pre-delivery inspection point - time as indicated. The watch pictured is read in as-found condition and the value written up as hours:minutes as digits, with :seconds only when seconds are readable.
9:58:11
